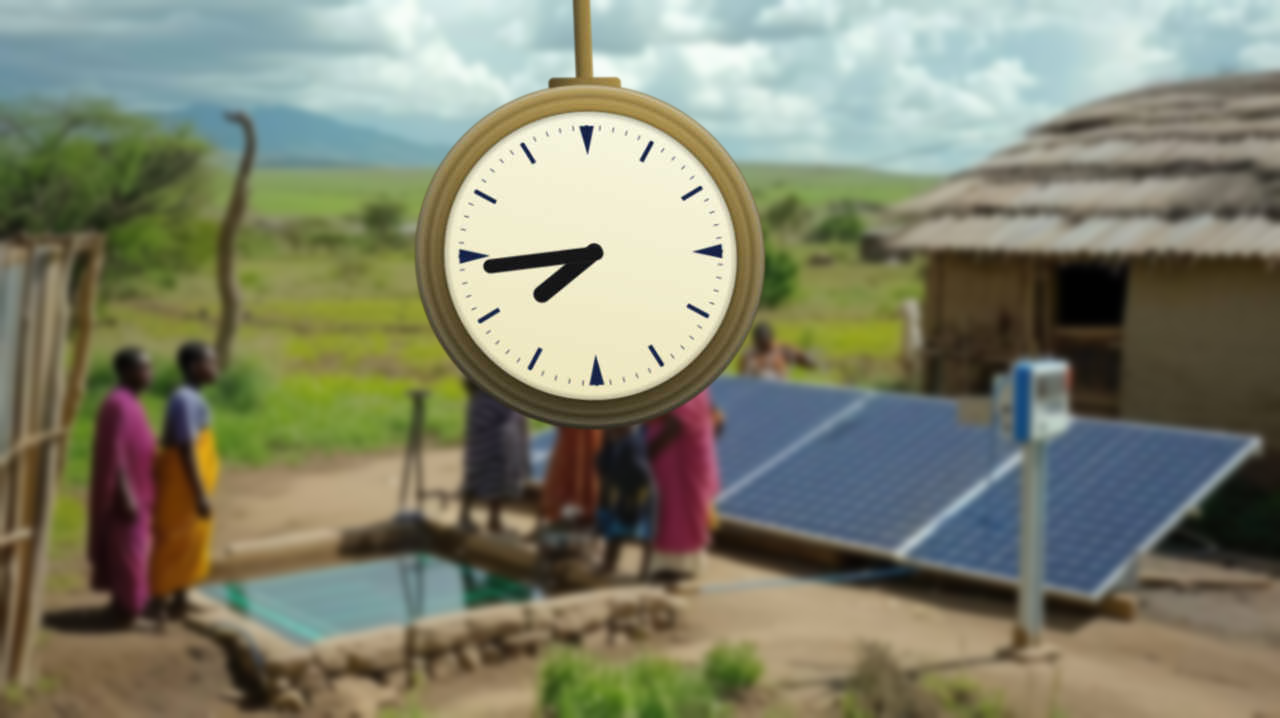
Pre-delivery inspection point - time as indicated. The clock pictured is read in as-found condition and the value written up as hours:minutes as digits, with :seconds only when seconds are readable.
7:44
